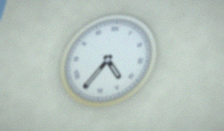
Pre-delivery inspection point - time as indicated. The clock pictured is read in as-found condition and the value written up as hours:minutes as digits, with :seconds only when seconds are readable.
4:35
